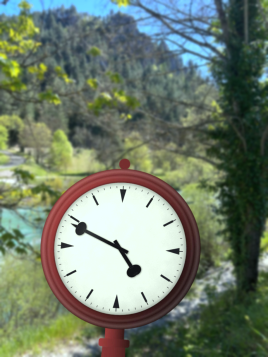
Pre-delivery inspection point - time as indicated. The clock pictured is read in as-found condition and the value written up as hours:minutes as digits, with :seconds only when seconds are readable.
4:49
